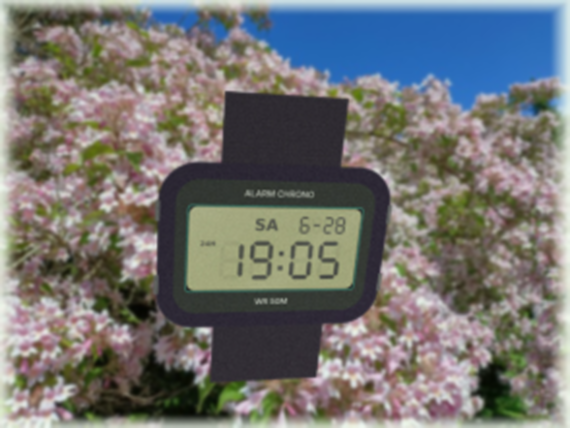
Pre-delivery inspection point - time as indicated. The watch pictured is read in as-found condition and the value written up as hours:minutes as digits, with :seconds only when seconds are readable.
19:05
